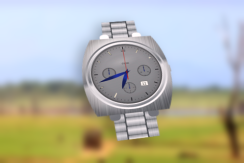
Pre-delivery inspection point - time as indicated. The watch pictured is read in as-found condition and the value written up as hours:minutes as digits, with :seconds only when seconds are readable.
6:42
